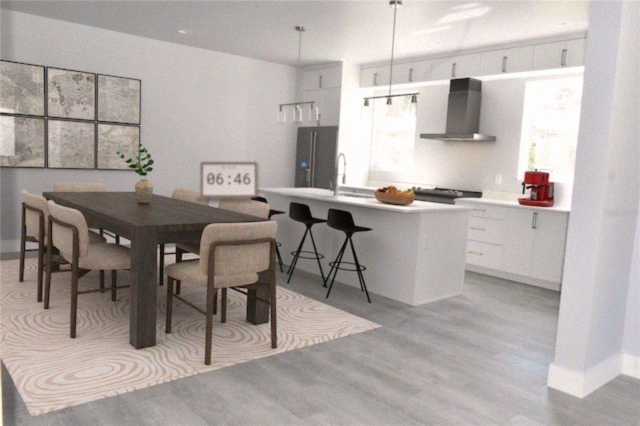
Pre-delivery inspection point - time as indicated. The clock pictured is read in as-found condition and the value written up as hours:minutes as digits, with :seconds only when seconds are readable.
6:46
